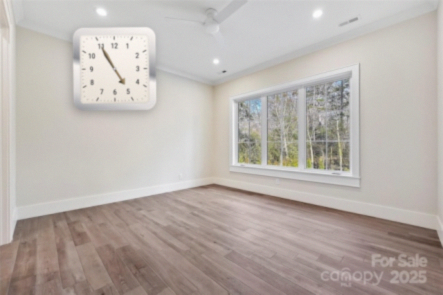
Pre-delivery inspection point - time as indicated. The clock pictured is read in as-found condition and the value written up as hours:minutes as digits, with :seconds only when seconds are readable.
4:55
